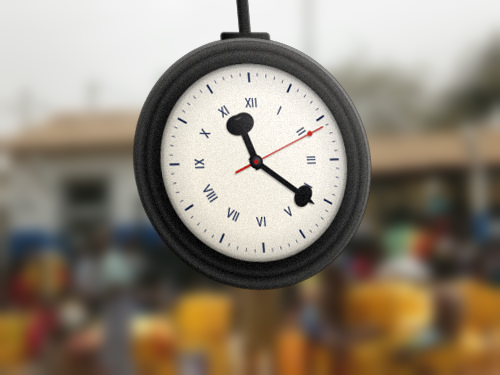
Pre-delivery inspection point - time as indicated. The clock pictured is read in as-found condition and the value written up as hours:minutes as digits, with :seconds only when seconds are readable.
11:21:11
